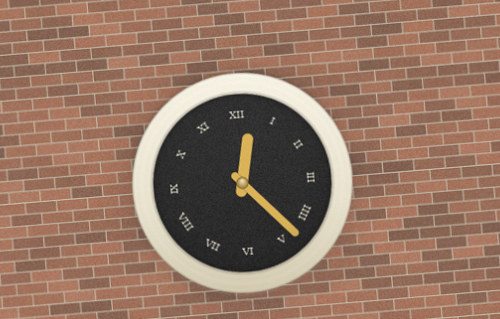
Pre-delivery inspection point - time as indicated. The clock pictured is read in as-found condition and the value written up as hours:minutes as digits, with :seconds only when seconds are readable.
12:23
